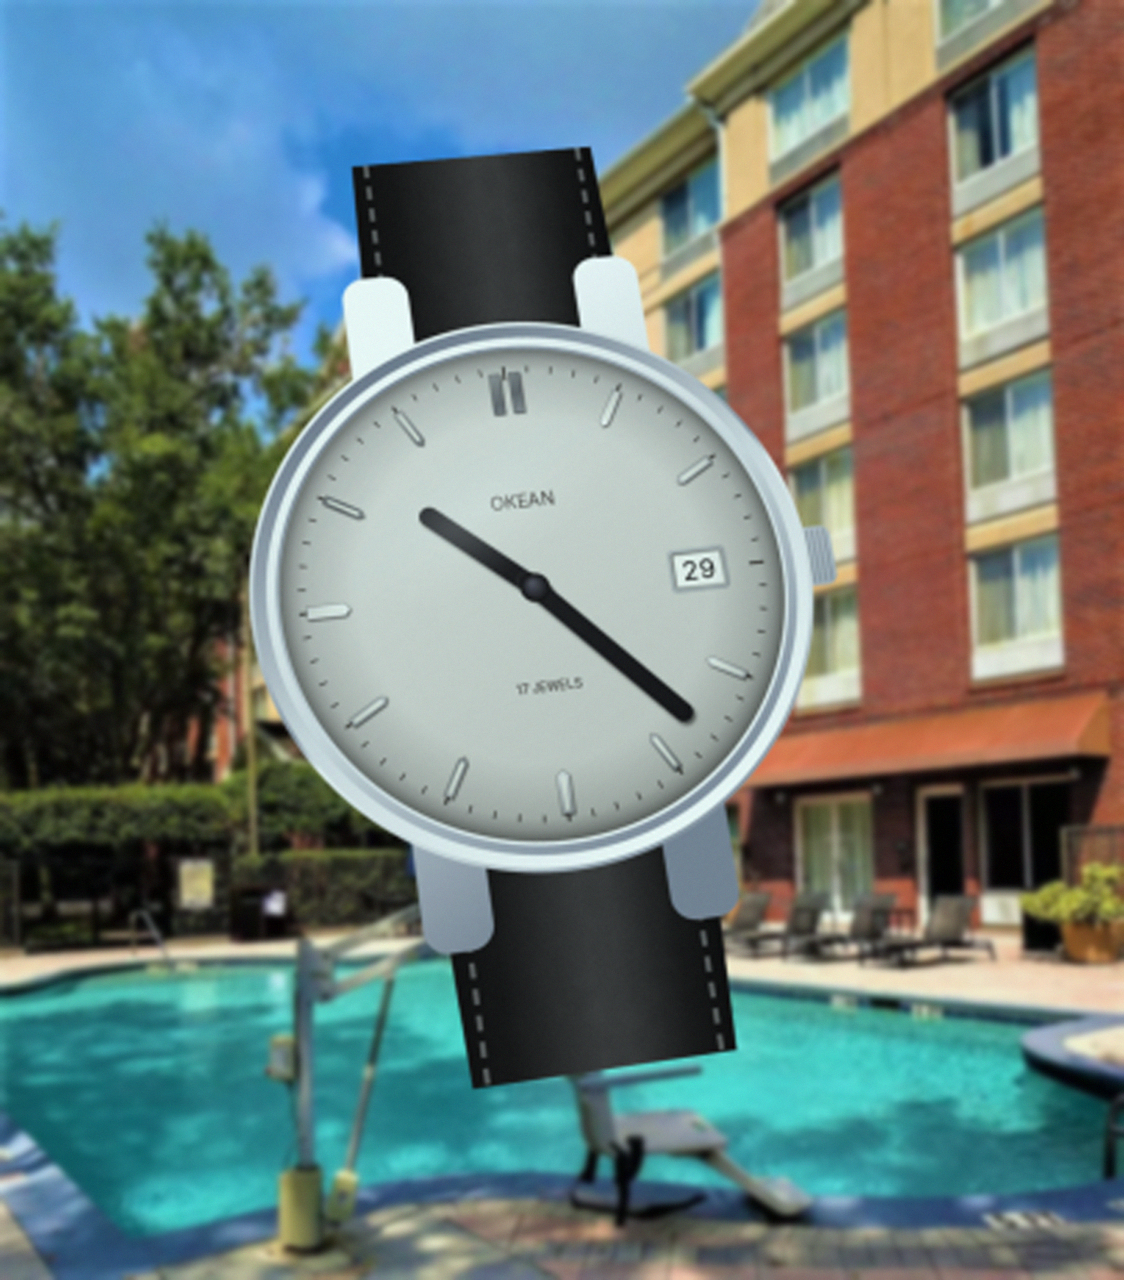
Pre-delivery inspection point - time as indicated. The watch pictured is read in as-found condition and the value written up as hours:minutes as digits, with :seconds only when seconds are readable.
10:23
